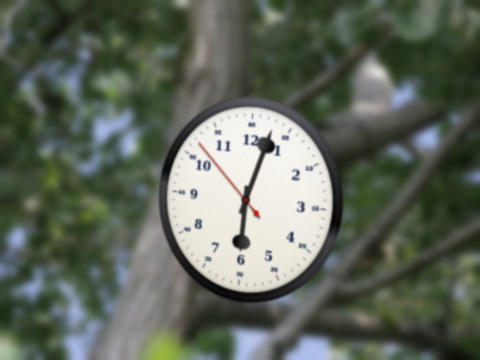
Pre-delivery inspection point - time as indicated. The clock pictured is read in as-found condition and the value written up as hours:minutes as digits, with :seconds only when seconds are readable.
6:02:52
